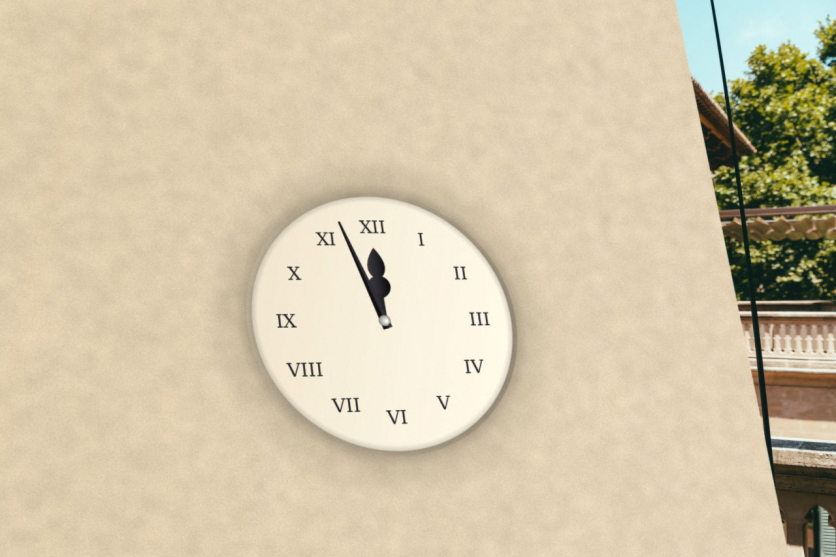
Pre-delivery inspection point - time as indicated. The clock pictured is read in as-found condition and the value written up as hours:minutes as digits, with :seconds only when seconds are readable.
11:57
